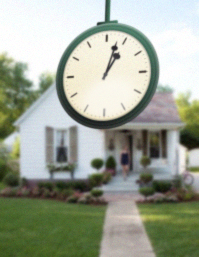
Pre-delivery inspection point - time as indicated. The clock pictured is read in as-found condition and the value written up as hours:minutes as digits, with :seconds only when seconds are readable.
1:03
